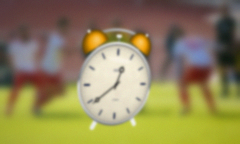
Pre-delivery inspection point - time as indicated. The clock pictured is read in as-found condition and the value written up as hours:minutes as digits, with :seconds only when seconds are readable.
12:39
